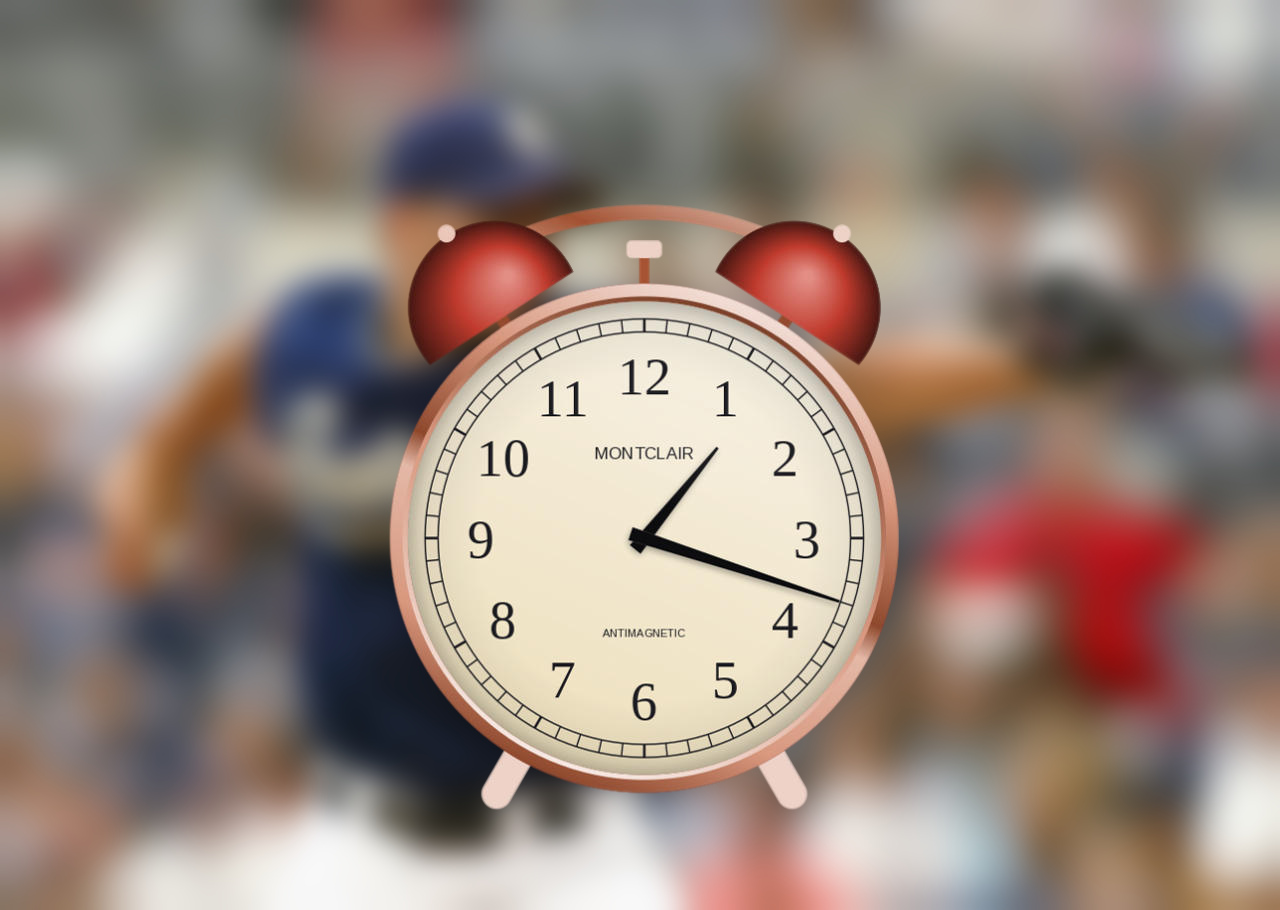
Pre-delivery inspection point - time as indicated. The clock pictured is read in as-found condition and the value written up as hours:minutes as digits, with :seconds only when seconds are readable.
1:18
